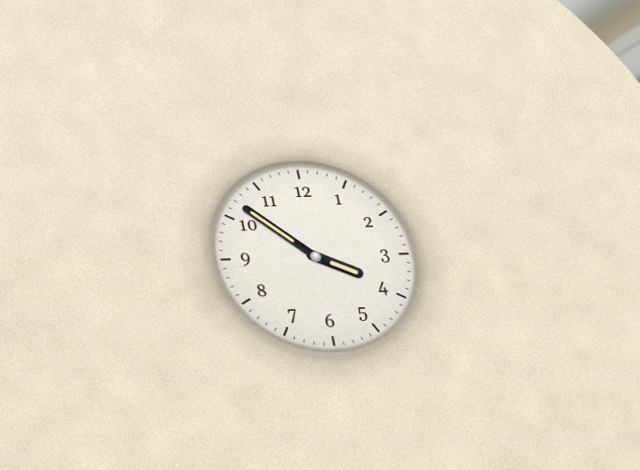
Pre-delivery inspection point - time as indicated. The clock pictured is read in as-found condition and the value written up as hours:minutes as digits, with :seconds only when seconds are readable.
3:52
